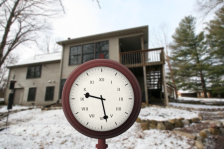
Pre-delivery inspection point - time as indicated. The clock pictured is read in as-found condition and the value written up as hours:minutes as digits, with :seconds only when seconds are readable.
9:28
